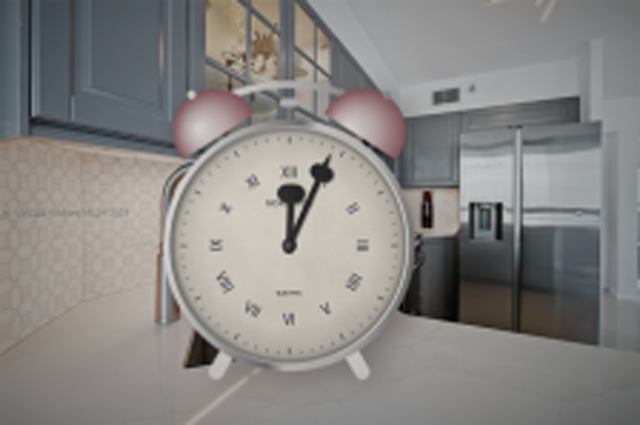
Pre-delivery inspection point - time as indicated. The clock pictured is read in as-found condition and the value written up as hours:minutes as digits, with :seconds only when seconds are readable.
12:04
